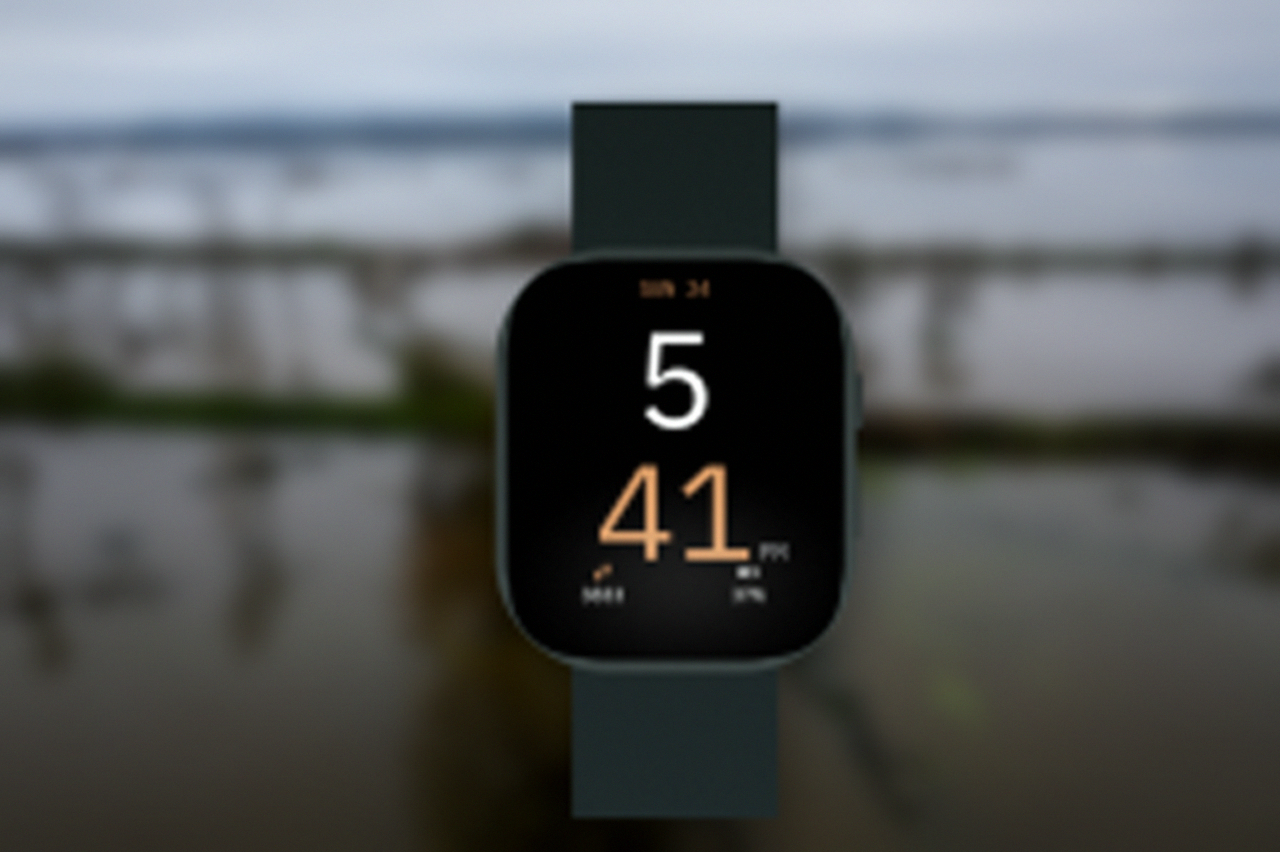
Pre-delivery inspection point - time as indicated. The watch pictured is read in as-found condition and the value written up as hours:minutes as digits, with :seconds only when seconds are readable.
5:41
